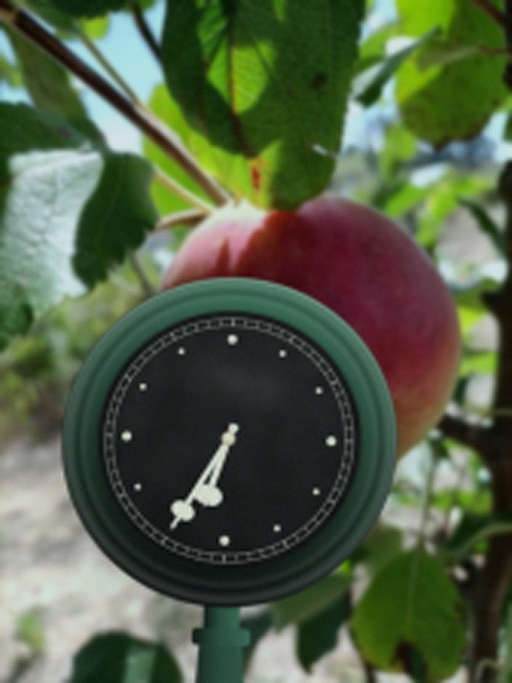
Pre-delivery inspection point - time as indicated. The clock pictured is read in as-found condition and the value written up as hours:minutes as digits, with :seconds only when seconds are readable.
6:35
